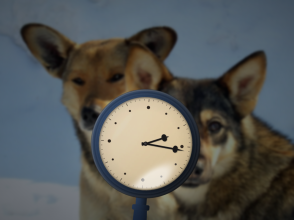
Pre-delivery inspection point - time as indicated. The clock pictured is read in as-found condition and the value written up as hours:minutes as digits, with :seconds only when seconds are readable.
2:16
